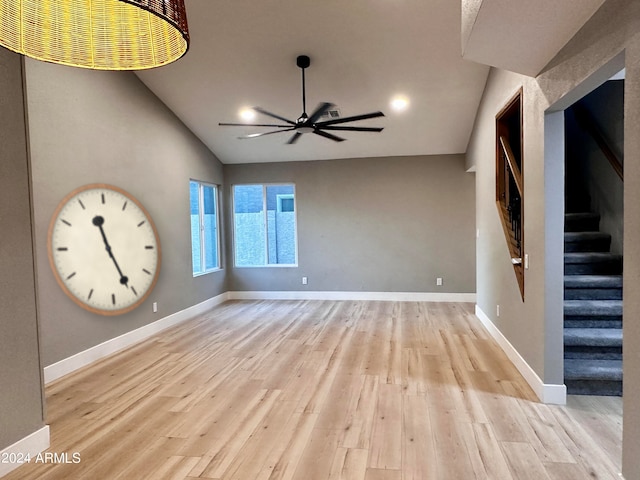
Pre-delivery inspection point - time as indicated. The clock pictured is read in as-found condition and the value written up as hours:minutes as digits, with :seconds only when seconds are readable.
11:26
